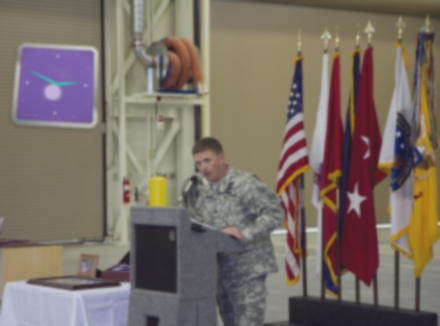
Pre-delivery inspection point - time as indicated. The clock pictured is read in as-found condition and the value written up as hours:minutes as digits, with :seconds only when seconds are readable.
2:49
